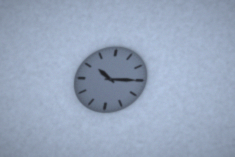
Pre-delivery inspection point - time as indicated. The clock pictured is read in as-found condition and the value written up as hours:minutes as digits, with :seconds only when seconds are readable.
10:15
